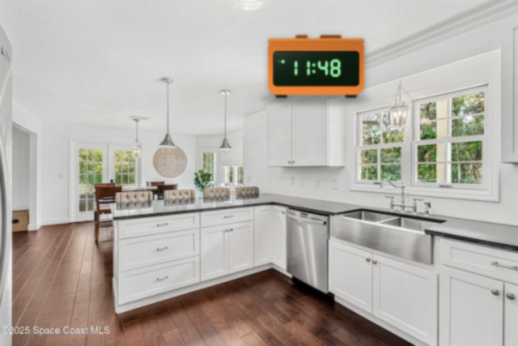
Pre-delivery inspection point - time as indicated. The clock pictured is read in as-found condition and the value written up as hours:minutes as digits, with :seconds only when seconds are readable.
11:48
